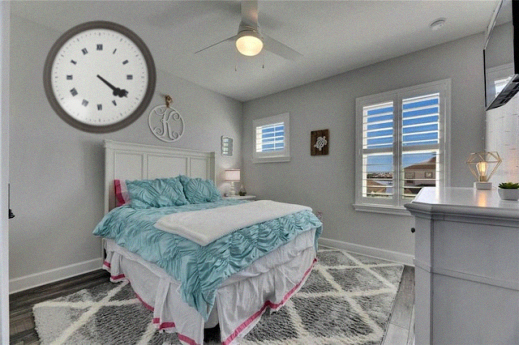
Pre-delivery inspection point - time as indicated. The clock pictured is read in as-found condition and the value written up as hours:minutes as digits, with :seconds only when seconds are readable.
4:21
